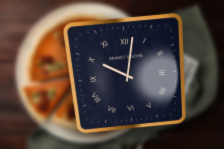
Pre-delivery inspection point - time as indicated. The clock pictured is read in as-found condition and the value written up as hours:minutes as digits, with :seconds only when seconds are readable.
10:02
